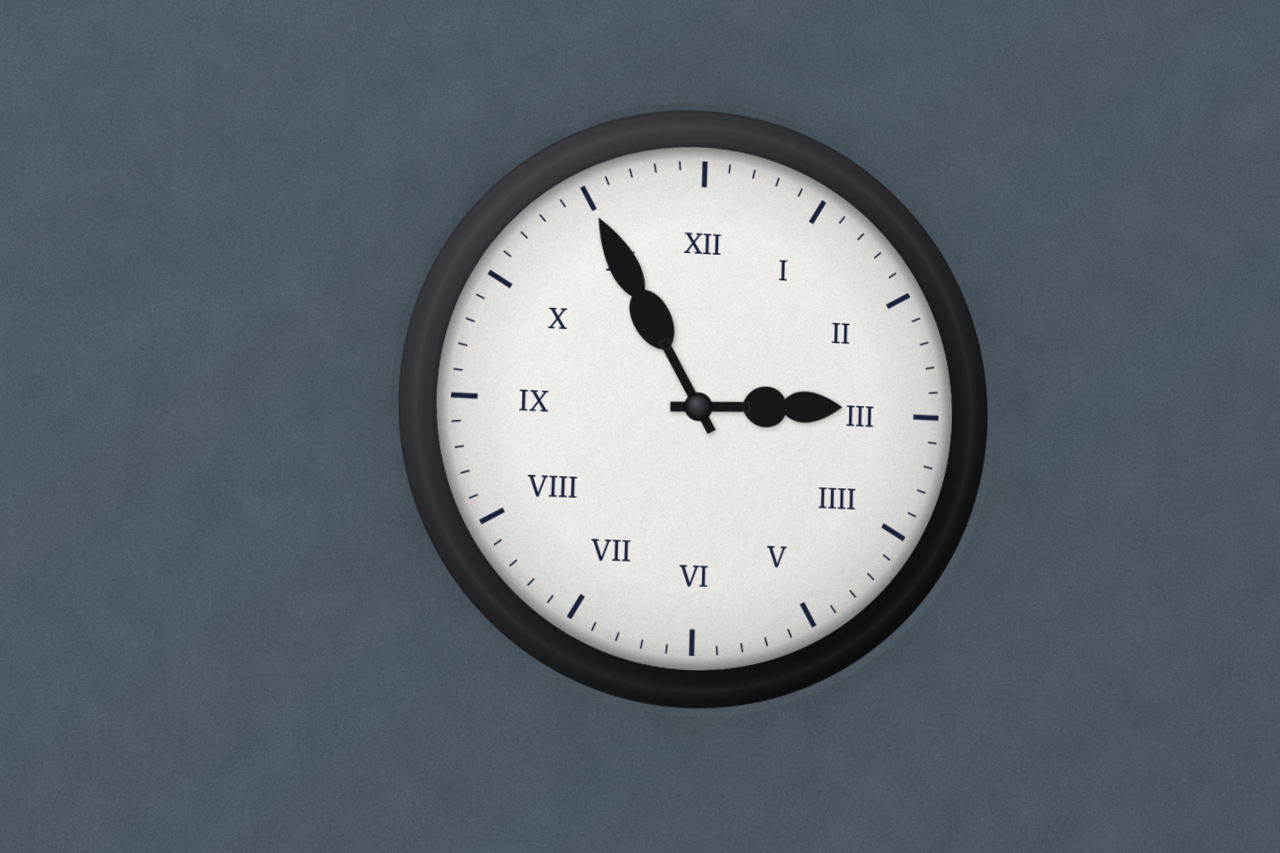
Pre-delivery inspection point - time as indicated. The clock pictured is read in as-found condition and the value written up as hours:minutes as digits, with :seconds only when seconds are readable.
2:55
